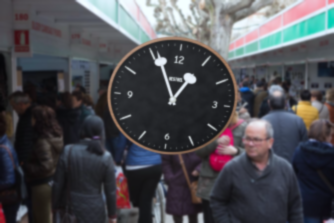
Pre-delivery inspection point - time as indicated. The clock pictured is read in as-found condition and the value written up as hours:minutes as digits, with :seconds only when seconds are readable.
12:56
